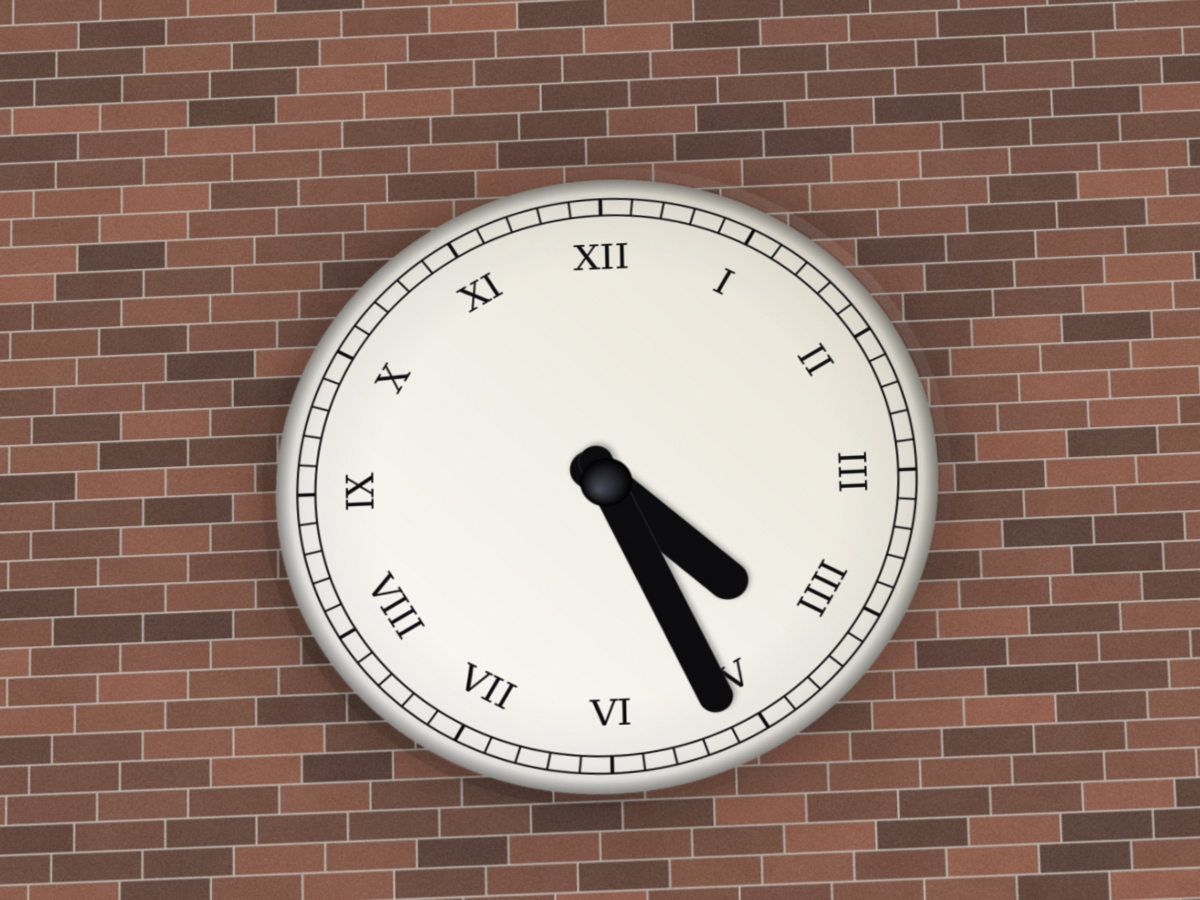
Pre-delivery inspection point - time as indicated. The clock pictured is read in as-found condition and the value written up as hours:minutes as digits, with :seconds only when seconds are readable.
4:26
